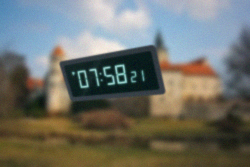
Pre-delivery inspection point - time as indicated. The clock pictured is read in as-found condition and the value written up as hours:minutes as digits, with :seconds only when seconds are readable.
7:58:21
